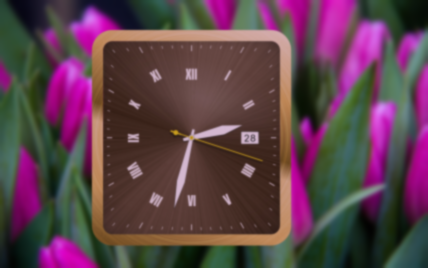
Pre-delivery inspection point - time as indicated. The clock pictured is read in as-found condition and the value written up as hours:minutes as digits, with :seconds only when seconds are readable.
2:32:18
